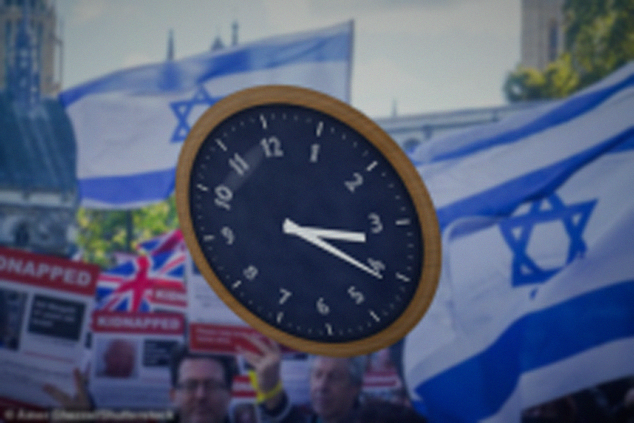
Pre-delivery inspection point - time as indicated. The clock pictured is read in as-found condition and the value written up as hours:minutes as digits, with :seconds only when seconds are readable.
3:21
